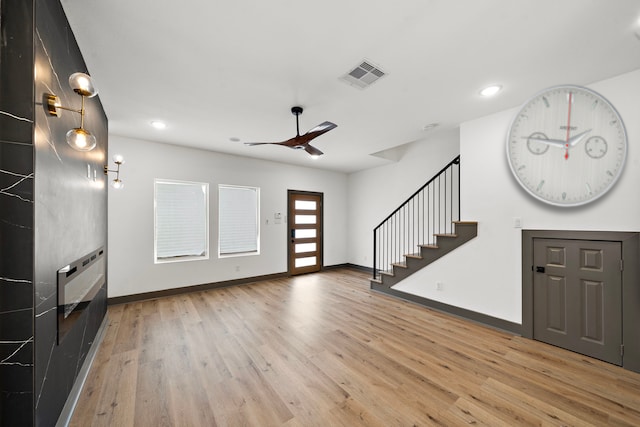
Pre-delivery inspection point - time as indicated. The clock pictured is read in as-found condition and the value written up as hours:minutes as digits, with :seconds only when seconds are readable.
1:46
